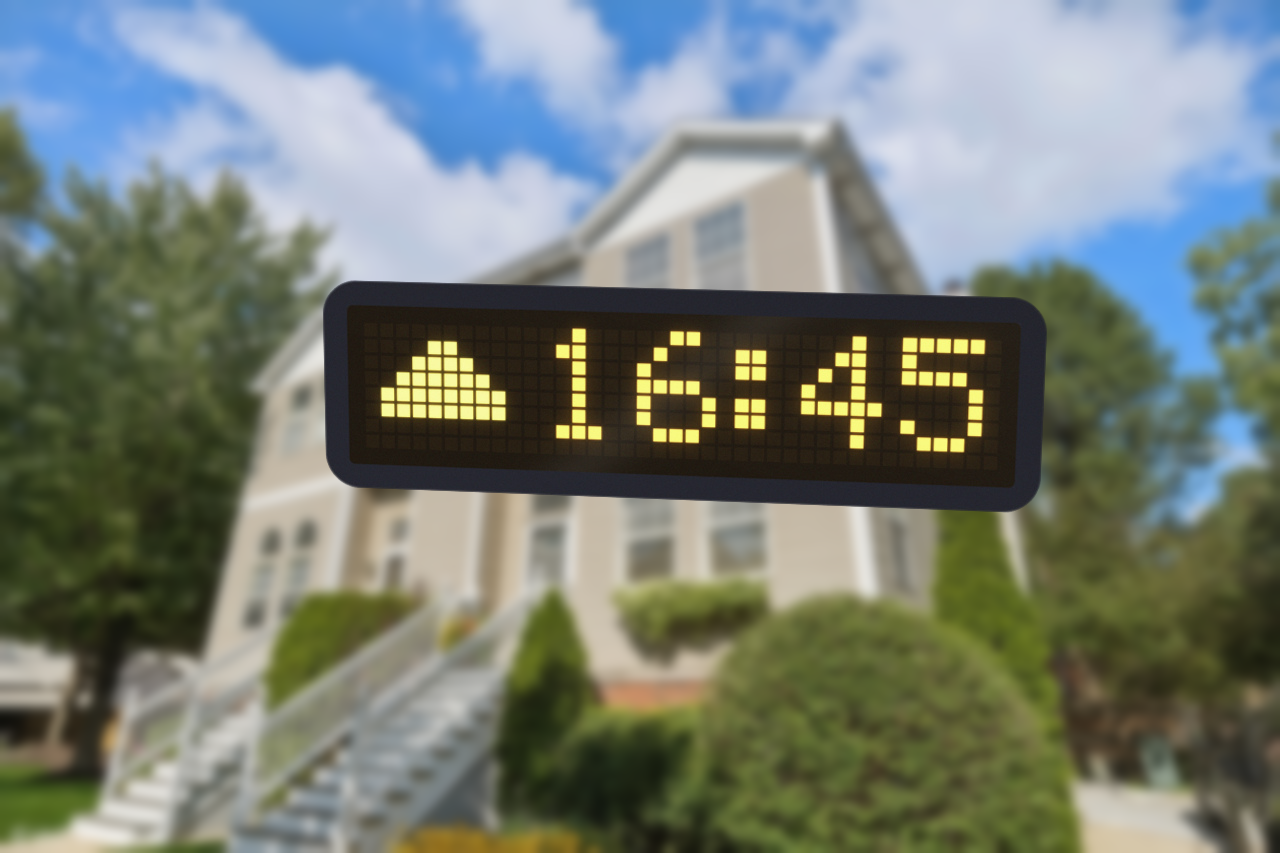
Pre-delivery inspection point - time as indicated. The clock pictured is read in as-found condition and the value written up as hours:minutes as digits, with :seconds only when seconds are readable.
16:45
